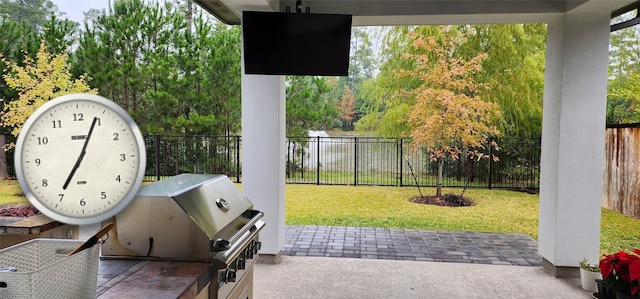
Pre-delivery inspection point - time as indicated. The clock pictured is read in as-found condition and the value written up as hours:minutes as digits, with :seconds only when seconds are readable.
7:04
